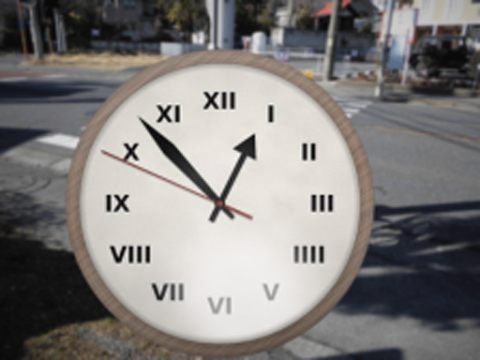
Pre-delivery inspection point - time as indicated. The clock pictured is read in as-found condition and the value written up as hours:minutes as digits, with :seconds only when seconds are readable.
12:52:49
